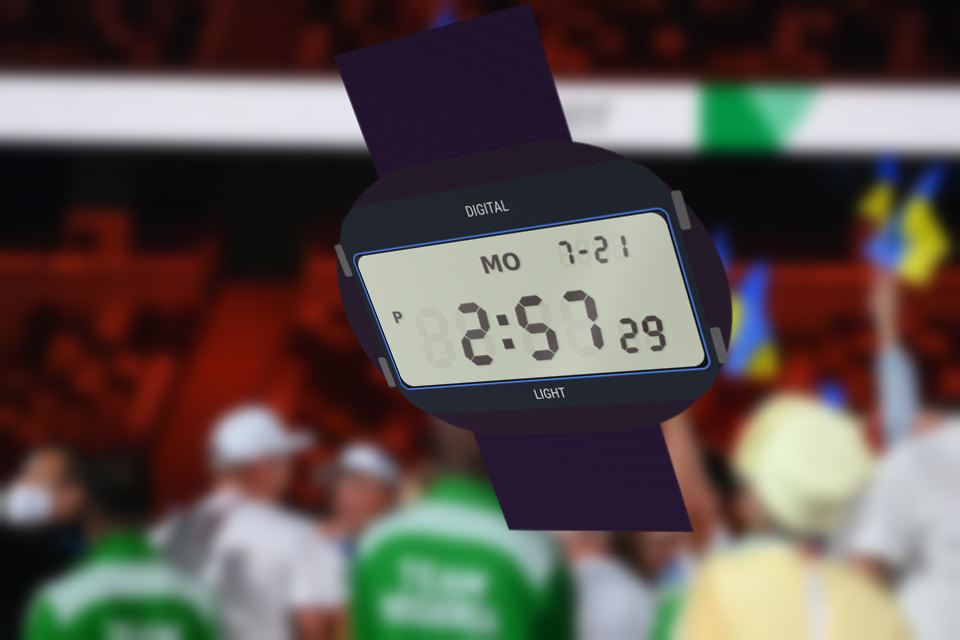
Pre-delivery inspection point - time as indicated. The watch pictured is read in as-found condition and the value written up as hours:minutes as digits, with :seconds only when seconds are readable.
2:57:29
